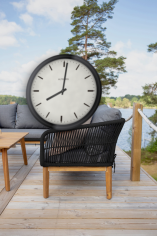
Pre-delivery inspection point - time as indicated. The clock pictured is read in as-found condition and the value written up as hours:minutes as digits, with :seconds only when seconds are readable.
8:01
